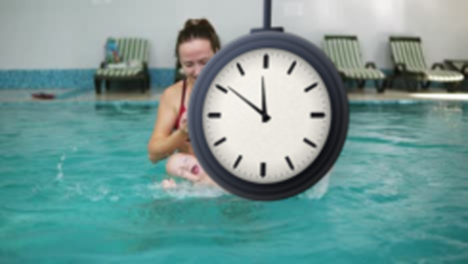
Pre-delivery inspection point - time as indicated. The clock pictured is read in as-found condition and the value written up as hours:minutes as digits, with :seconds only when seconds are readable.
11:51
